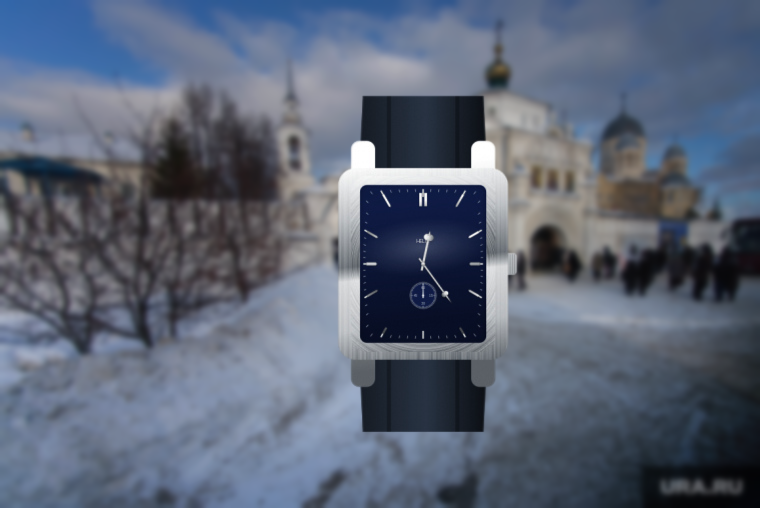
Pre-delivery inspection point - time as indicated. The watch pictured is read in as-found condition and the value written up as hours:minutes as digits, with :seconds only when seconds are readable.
12:24
